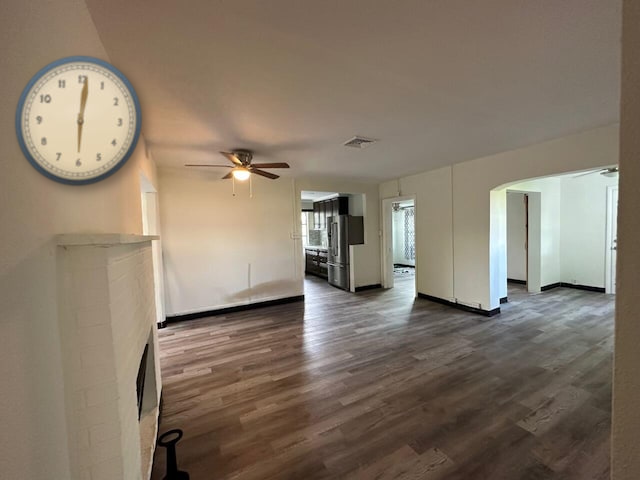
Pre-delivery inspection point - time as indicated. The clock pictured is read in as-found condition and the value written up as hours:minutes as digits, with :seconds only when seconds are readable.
6:01
